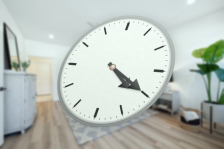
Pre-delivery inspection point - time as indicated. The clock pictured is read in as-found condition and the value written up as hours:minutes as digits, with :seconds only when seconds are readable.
4:20
